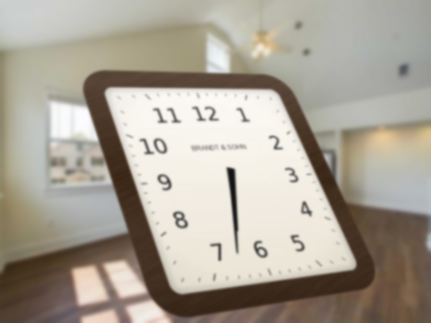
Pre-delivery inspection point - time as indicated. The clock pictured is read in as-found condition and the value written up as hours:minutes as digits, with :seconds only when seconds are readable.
6:33
